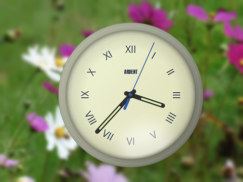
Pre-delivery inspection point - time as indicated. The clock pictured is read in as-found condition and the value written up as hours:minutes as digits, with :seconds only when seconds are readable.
3:37:04
